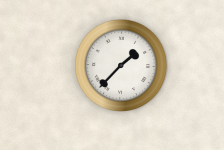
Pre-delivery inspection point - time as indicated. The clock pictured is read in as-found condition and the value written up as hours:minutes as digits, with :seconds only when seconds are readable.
1:37
